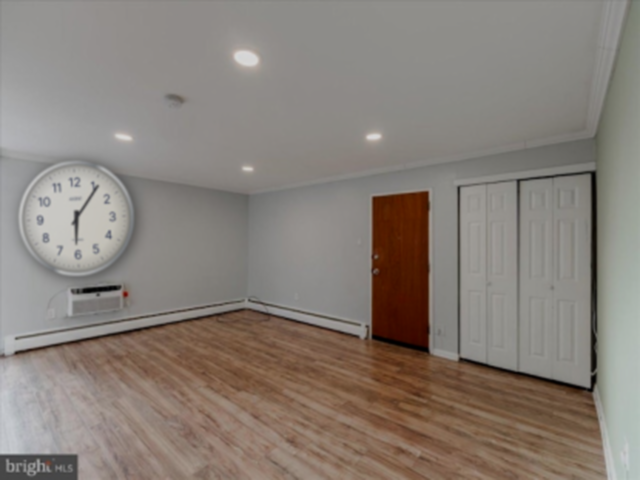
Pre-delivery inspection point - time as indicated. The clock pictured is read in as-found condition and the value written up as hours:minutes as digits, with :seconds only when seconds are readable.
6:06
